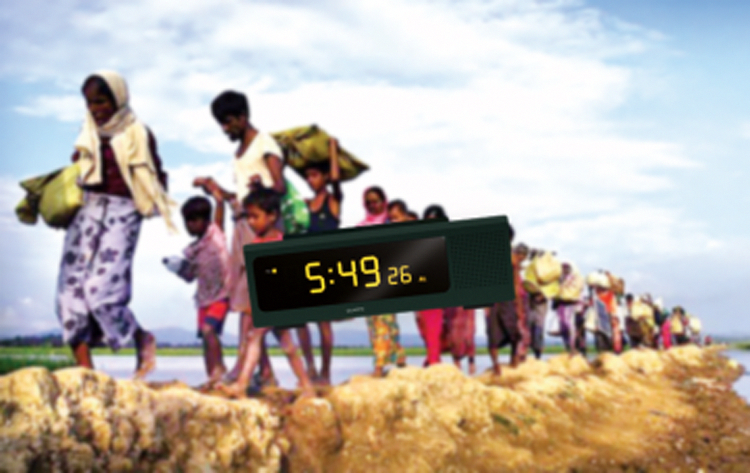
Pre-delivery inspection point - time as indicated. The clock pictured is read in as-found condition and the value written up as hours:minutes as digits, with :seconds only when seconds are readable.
5:49:26
